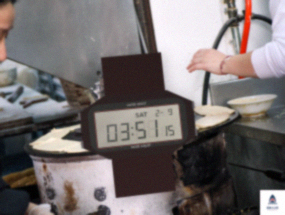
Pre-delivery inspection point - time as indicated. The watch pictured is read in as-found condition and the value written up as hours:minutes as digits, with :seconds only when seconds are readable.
3:51:15
